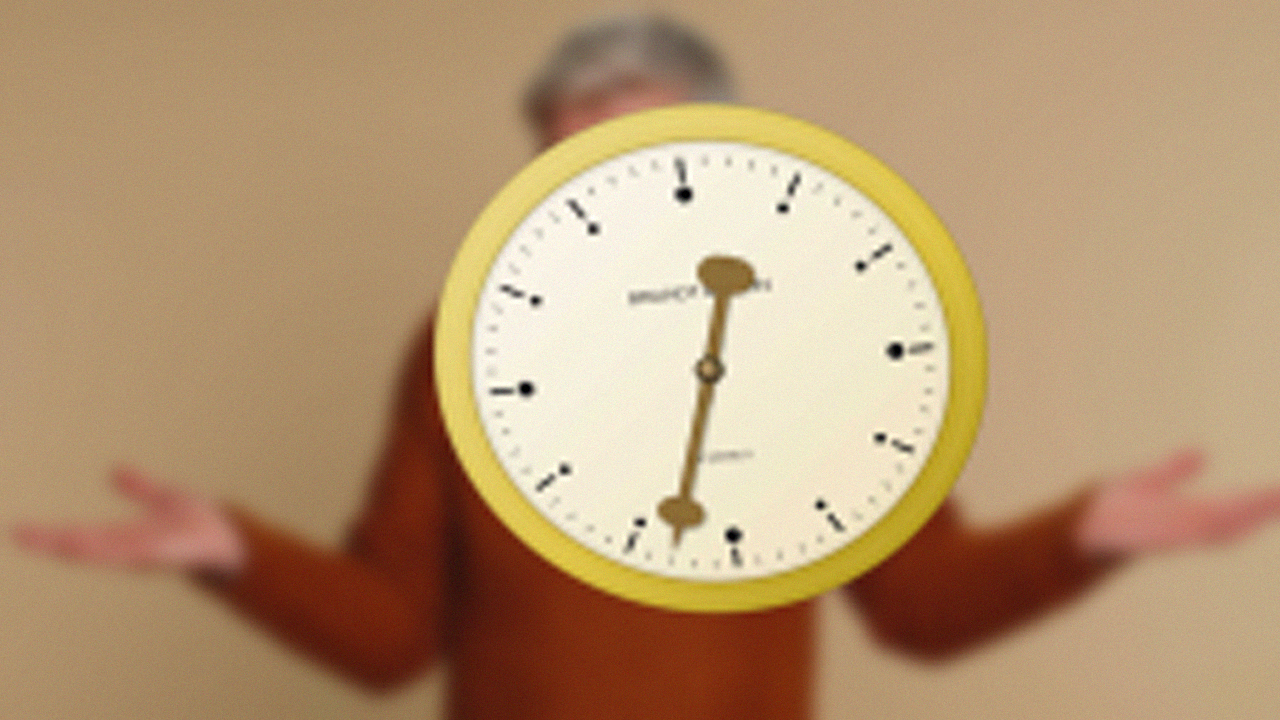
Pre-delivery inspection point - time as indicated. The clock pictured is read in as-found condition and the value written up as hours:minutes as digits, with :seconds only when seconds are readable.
12:33
